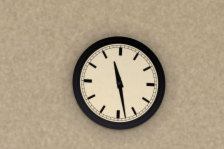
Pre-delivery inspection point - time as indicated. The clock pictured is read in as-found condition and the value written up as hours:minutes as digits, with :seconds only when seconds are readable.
11:28
